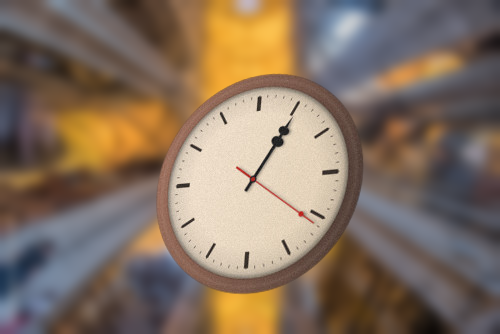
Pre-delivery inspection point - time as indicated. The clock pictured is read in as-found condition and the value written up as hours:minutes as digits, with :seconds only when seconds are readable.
1:05:21
